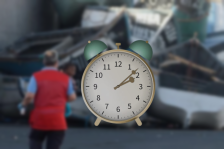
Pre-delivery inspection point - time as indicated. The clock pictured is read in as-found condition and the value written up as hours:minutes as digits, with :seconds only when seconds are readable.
2:08
